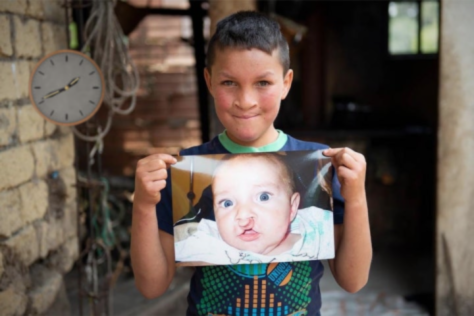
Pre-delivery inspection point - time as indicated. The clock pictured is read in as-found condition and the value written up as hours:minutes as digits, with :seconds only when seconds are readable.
1:41
